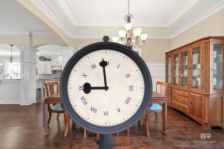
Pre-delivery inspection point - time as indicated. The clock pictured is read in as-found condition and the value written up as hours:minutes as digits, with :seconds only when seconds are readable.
8:59
